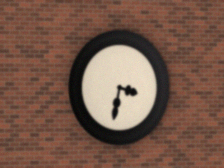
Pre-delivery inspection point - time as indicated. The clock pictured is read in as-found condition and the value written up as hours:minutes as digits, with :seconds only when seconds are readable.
3:32
